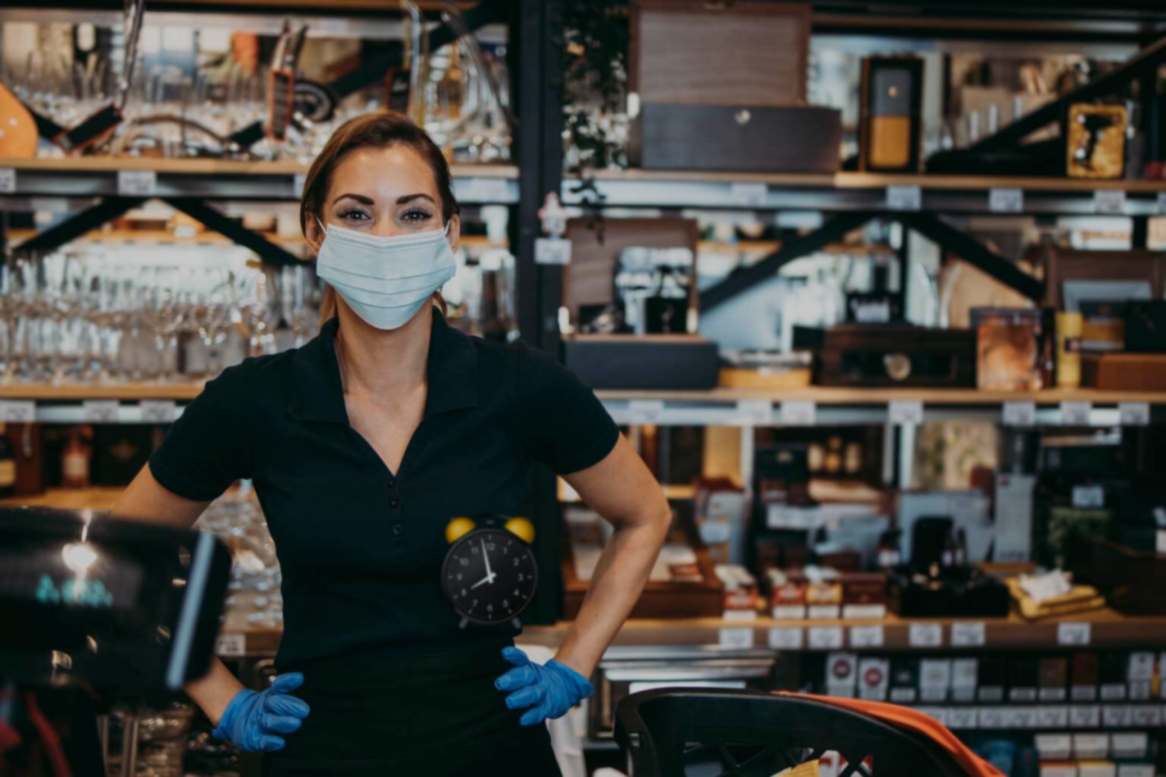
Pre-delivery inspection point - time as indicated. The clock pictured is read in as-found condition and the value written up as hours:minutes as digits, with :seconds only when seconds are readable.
7:58
